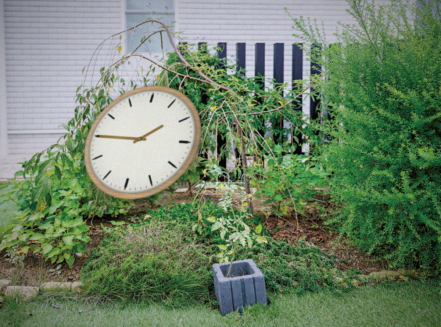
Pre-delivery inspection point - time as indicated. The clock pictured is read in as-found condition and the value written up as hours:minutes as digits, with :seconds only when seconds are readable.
1:45
